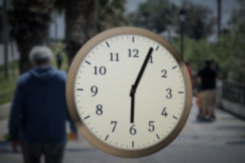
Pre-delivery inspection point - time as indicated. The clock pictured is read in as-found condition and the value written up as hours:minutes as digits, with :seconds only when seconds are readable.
6:04
